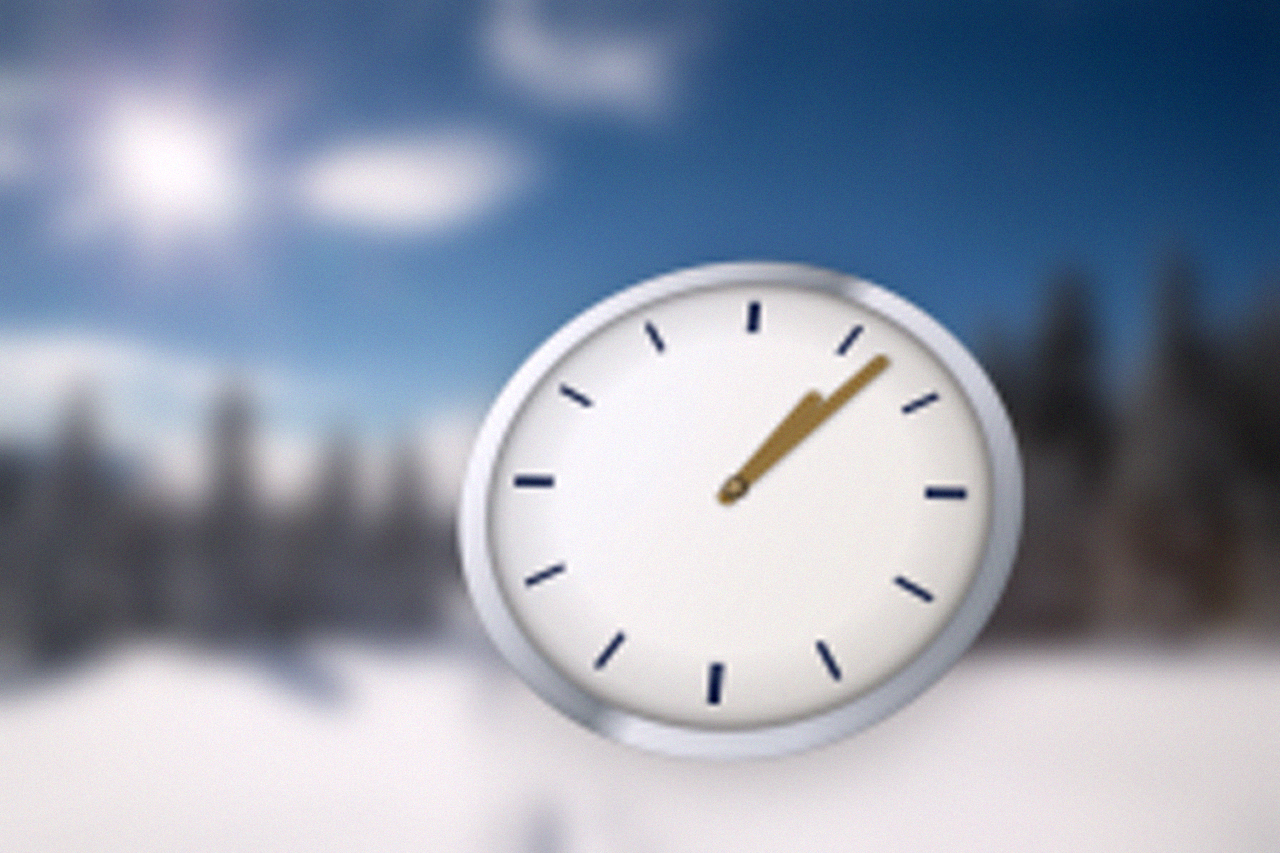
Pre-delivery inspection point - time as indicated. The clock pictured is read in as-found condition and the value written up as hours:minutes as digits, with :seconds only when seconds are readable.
1:07
